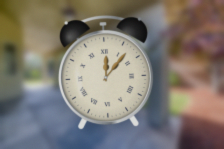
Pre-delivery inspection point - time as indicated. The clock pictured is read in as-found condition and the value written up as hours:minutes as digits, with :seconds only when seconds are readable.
12:07
